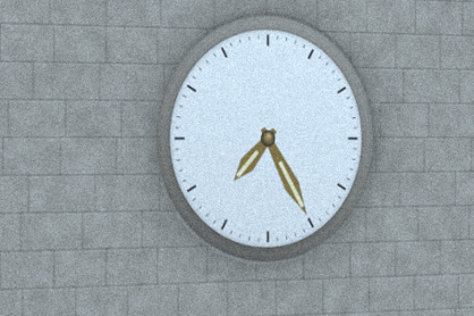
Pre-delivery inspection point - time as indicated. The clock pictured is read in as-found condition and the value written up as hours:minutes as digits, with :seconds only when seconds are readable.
7:25
